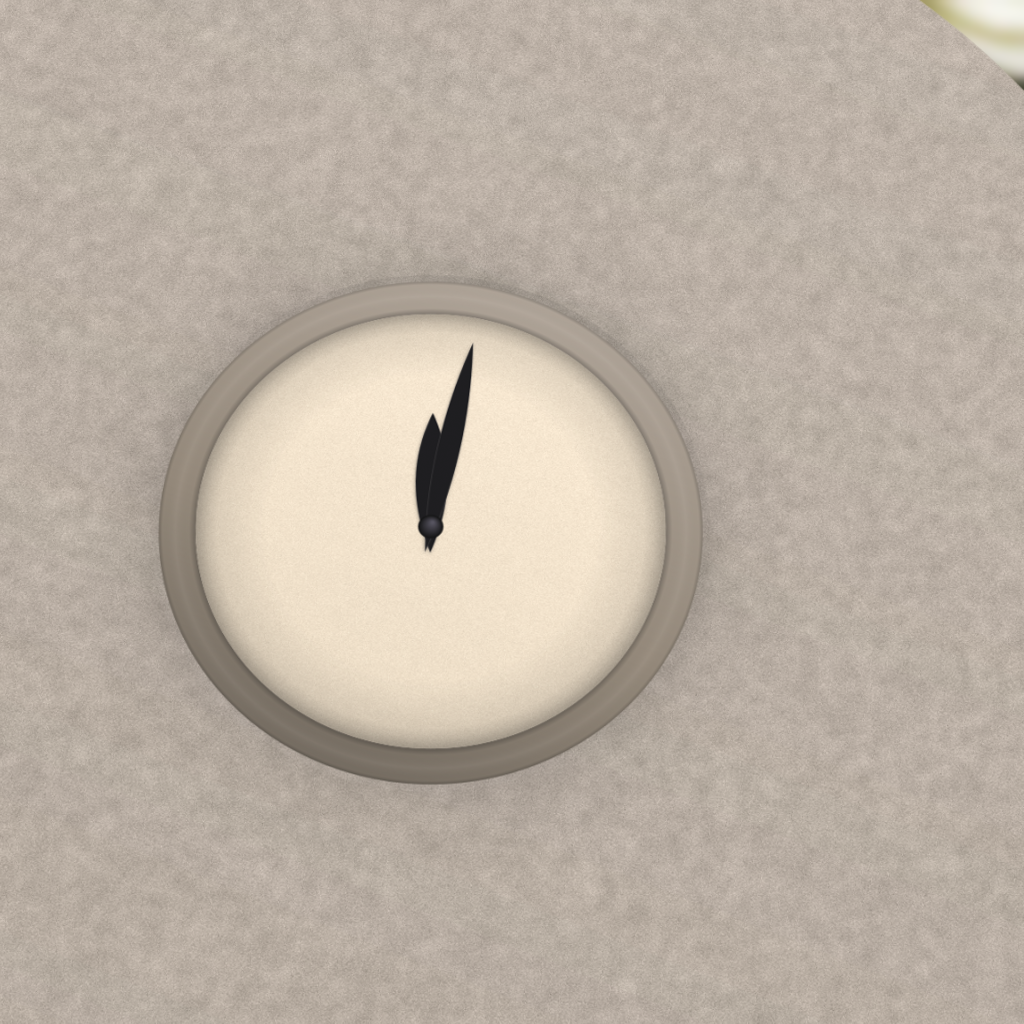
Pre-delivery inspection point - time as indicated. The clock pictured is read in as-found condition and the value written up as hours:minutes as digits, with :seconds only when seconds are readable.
12:02
